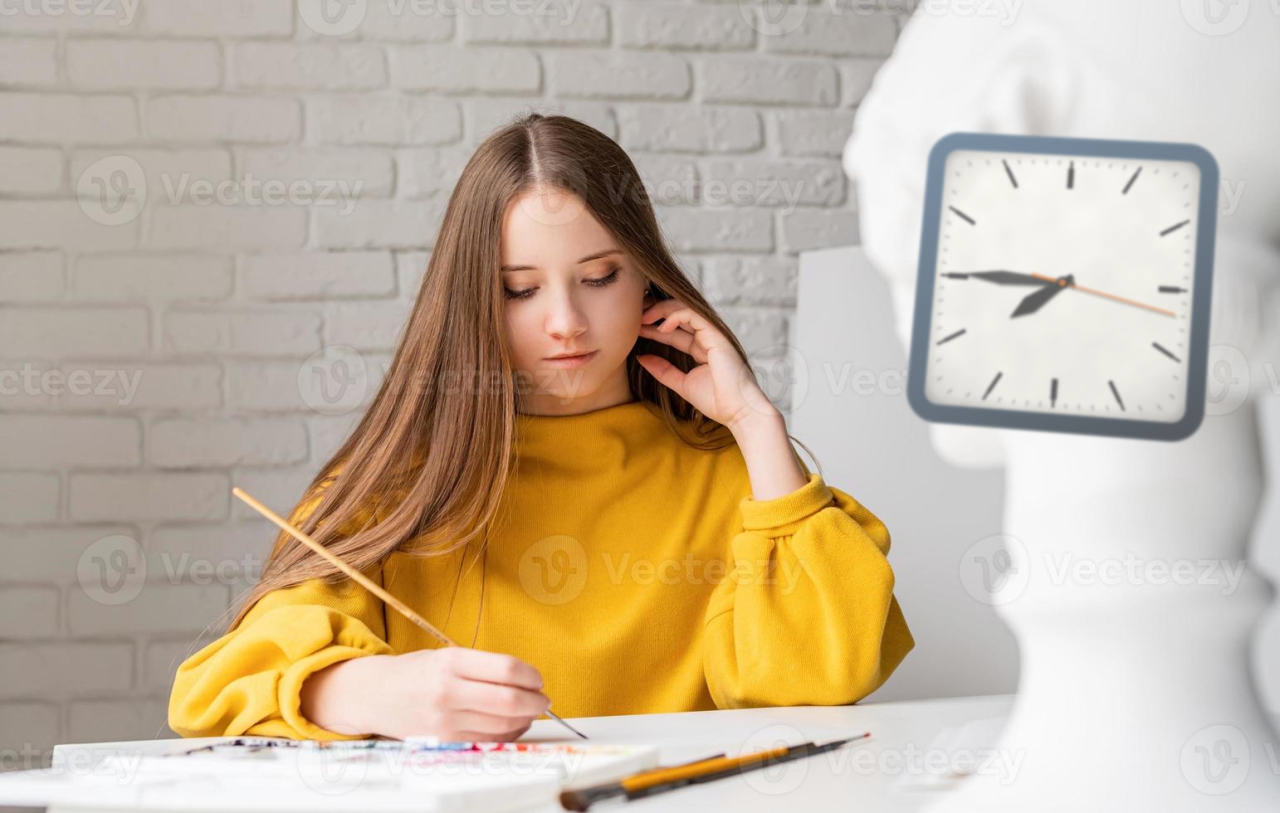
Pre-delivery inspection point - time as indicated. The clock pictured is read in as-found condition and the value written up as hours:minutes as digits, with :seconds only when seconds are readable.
7:45:17
